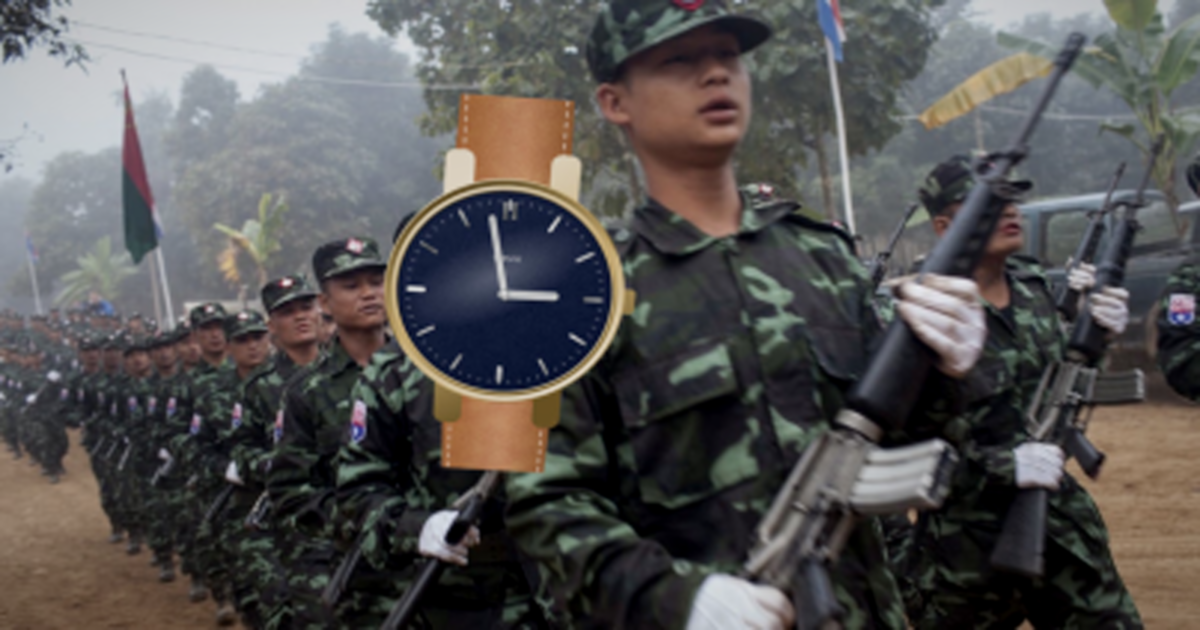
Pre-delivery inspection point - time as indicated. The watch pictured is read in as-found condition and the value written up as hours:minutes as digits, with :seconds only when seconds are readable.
2:58
